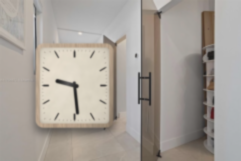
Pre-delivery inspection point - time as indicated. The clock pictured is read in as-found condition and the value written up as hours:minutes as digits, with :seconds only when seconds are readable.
9:29
